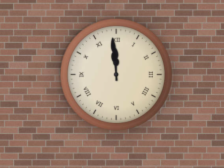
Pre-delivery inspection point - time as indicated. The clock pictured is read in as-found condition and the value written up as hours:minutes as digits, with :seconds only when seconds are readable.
11:59
